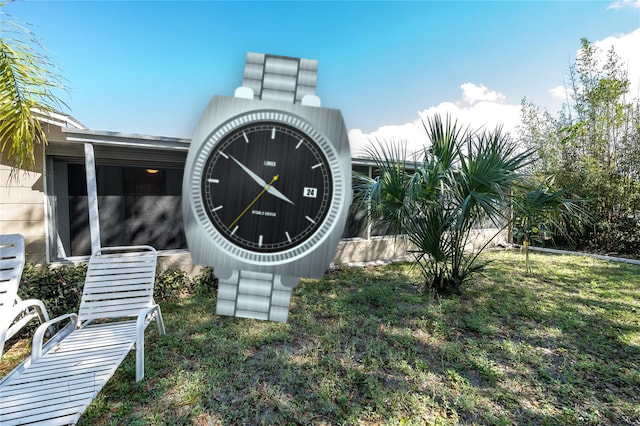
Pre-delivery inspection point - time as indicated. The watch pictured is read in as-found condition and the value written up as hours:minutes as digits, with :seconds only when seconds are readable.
3:50:36
